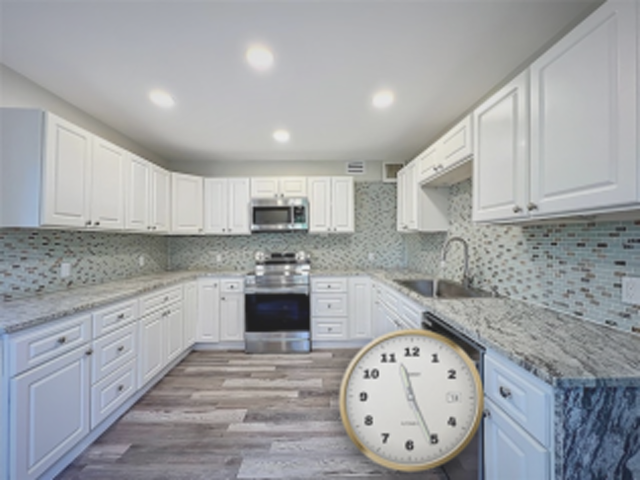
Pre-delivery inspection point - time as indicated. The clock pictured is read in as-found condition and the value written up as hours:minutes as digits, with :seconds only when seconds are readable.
11:26
